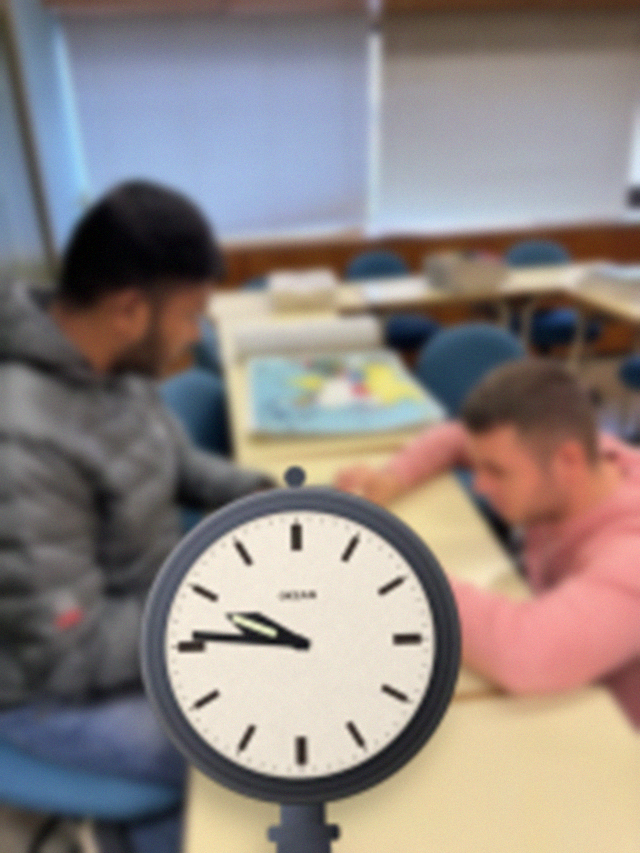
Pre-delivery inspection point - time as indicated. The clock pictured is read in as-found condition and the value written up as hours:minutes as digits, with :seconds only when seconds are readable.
9:46
